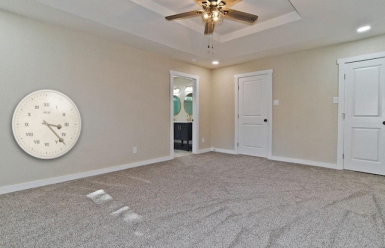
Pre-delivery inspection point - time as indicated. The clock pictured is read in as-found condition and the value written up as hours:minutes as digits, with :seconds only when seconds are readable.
3:23
